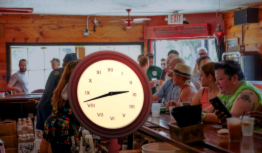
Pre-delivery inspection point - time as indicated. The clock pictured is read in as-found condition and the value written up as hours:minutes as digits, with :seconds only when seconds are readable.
2:42
